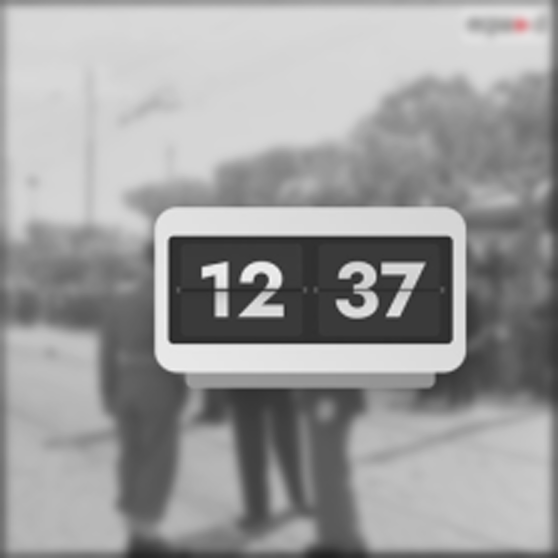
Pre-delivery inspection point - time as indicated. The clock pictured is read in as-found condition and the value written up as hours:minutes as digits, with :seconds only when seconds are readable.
12:37
